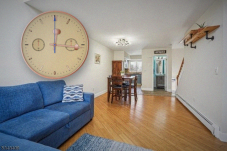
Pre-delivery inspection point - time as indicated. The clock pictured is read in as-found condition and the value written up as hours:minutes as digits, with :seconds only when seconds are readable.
12:16
